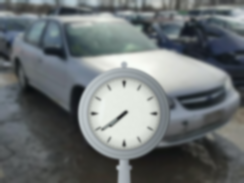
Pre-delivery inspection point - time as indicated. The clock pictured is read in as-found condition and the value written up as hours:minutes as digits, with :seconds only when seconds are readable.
7:39
